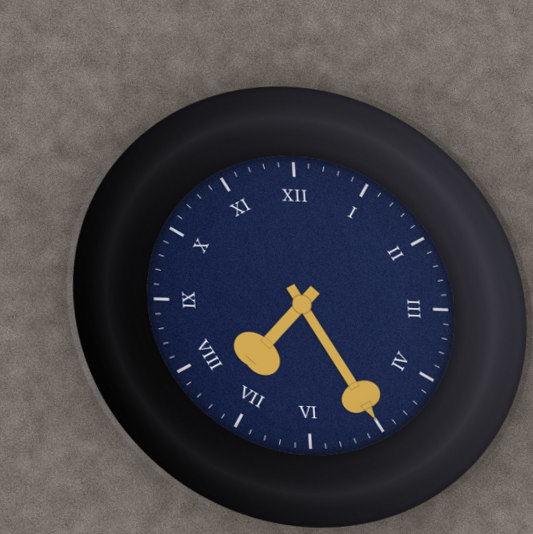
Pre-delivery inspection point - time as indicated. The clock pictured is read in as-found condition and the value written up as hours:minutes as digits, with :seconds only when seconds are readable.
7:25
